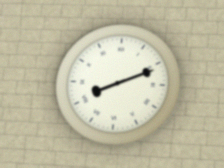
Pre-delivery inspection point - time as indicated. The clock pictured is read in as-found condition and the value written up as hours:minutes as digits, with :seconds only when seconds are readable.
8:11
